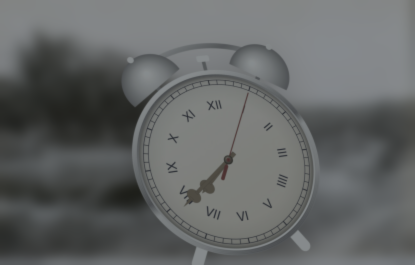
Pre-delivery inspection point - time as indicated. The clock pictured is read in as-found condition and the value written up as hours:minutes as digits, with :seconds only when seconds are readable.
7:39:05
